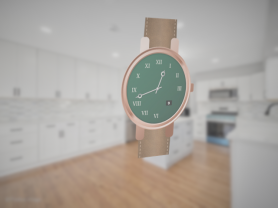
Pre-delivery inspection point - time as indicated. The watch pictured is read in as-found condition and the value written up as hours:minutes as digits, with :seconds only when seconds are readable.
12:42
